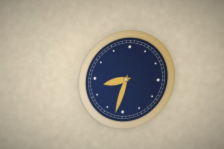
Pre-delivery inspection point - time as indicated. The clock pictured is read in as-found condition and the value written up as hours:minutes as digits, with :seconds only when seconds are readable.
8:32
